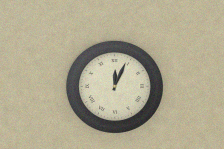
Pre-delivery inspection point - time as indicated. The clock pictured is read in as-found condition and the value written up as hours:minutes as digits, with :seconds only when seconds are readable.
12:04
